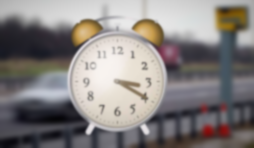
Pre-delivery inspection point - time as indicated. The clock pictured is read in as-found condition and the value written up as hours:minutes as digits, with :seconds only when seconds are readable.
3:20
